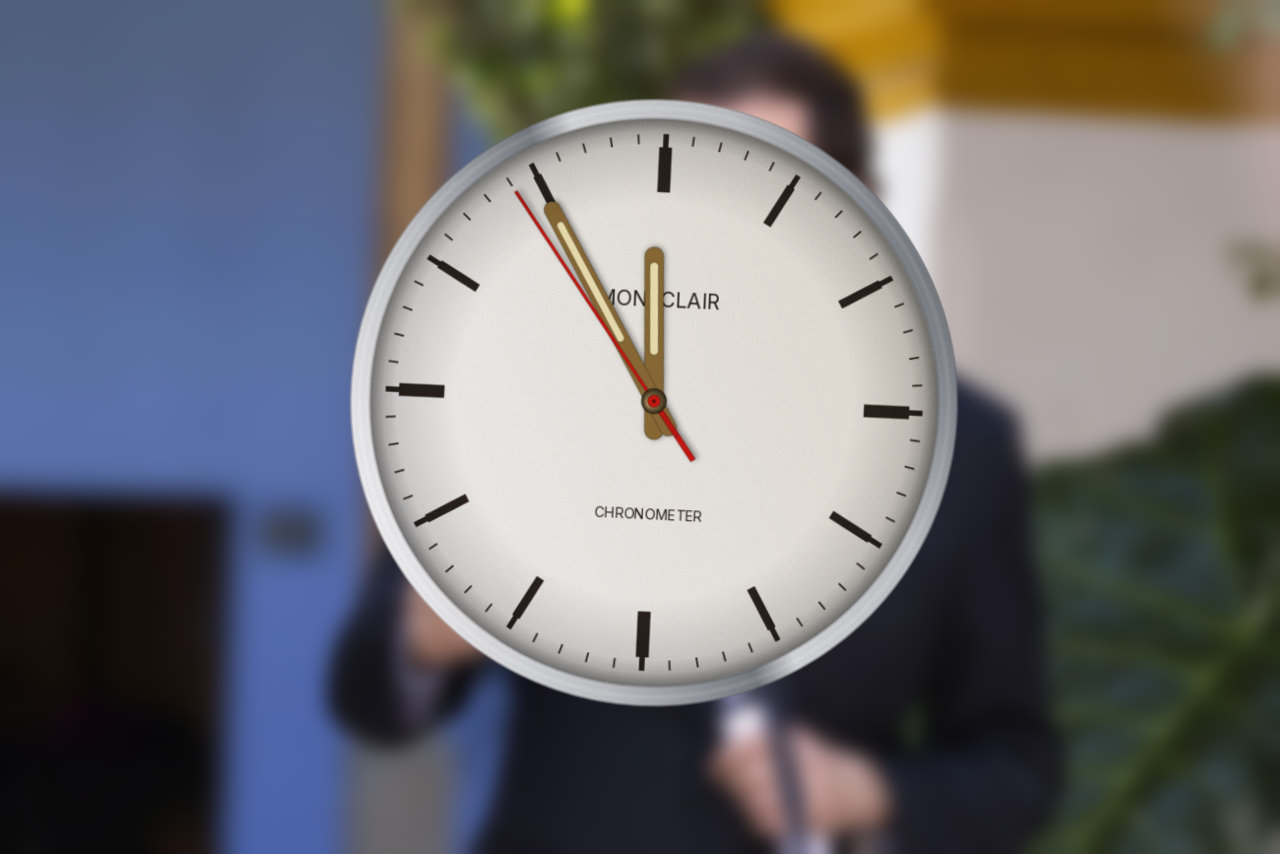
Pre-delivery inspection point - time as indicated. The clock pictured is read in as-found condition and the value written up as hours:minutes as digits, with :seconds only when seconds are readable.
11:54:54
